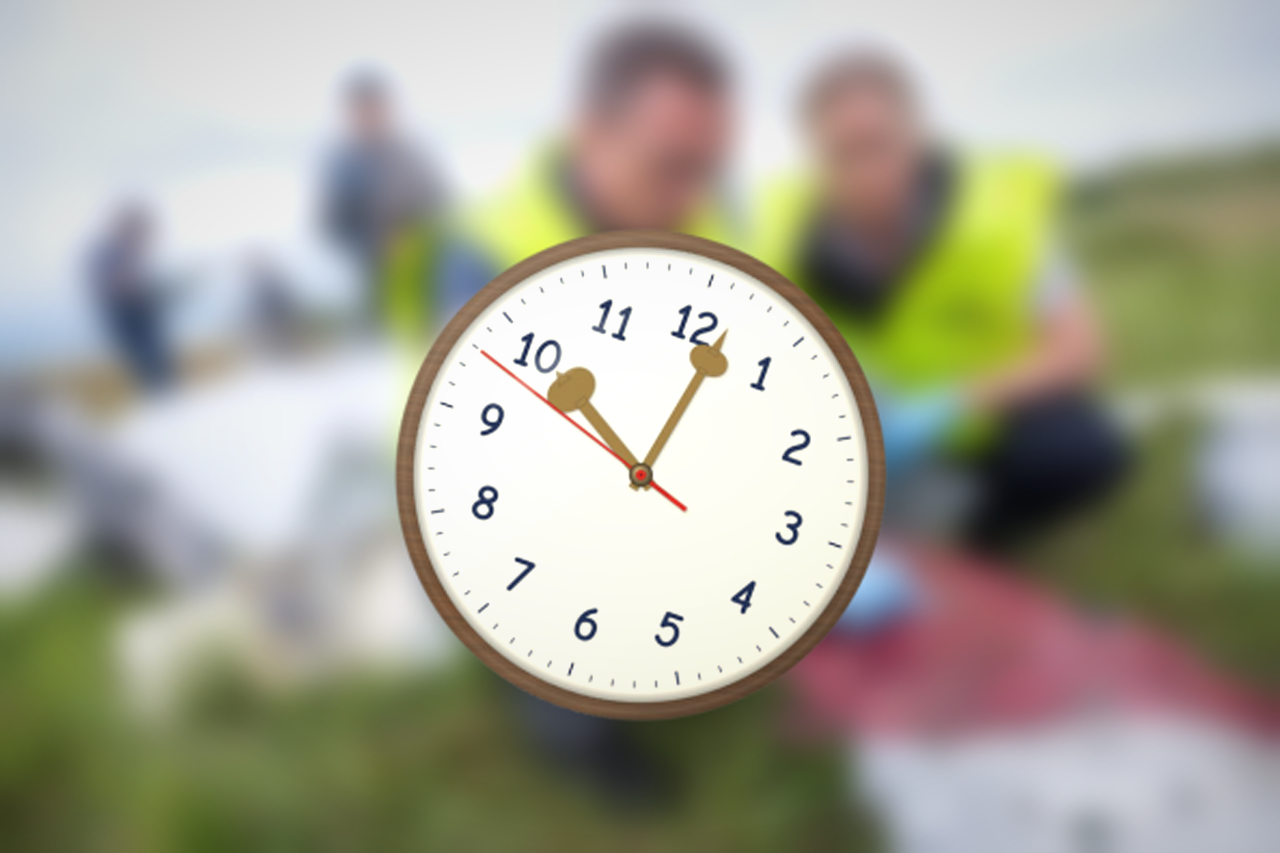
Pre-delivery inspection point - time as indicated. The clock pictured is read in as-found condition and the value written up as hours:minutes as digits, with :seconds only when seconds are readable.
10:01:48
